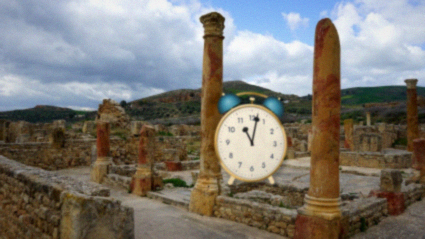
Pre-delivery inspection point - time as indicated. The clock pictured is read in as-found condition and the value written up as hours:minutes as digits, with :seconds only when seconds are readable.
11:02
